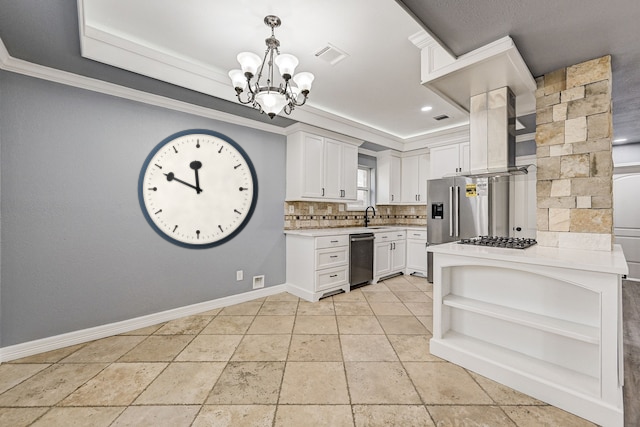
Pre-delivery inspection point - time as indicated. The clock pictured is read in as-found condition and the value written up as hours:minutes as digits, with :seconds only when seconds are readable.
11:49
